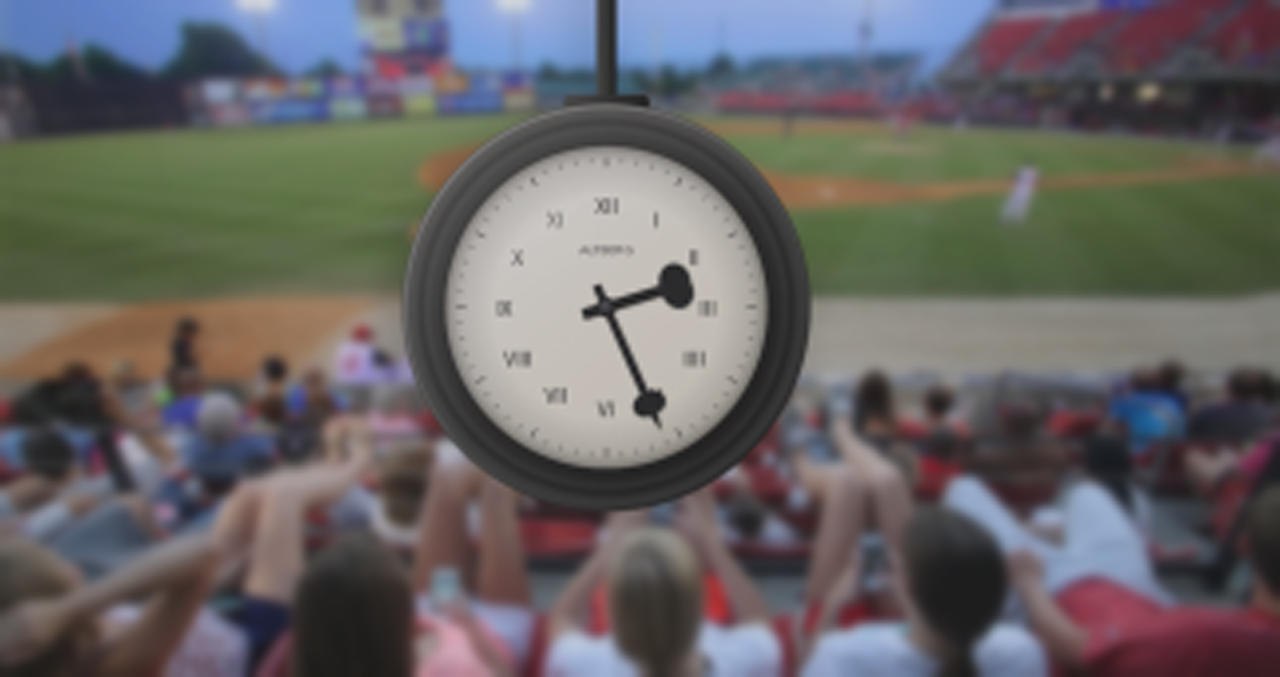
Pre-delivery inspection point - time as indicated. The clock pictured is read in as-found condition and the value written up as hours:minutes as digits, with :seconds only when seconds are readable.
2:26
